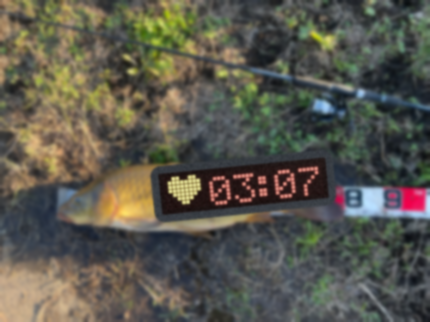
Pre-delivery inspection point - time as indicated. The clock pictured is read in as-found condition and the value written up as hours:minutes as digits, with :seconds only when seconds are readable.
3:07
